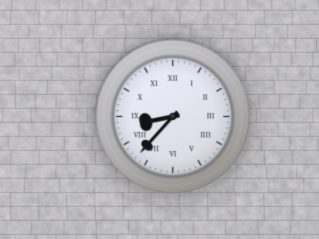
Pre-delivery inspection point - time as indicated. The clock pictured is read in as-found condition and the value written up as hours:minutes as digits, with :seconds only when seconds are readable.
8:37
